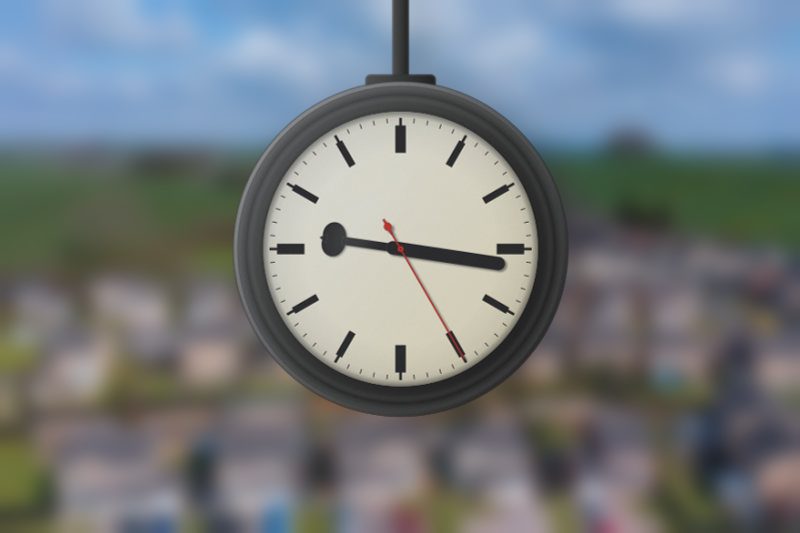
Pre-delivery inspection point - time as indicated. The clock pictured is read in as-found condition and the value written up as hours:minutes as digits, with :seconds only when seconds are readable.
9:16:25
